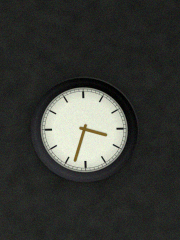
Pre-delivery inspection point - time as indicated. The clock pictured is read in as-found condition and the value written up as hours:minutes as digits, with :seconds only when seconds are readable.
3:33
